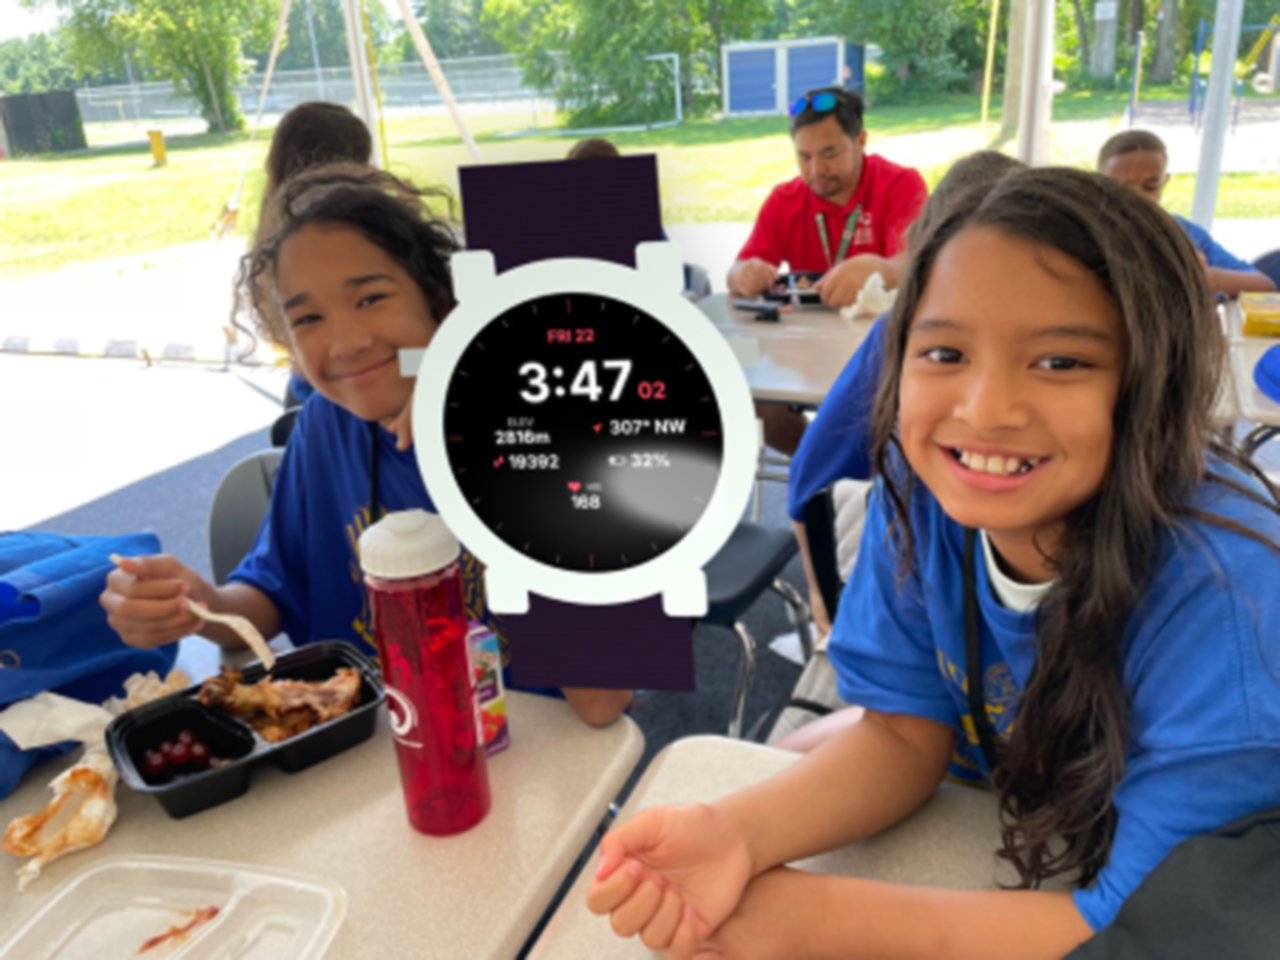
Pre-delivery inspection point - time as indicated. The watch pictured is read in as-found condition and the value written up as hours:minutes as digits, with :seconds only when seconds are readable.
3:47
